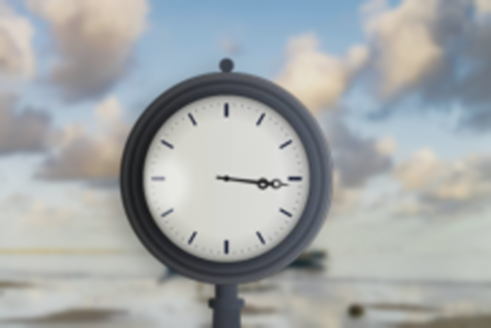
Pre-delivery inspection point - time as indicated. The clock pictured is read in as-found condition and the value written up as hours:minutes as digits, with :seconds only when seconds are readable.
3:16
